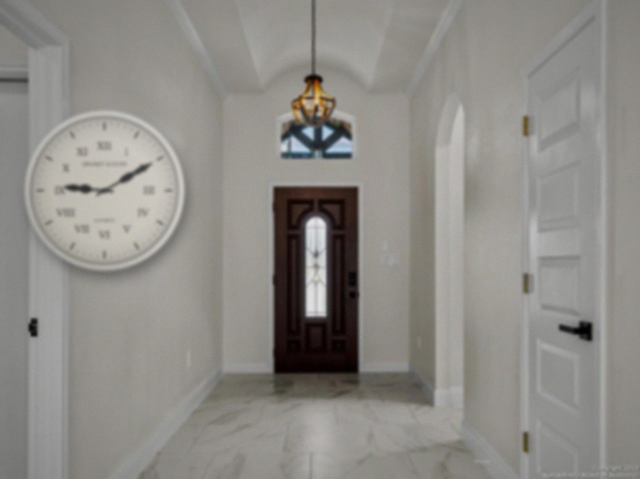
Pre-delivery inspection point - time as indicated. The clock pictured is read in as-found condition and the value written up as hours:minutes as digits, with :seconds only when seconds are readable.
9:10
